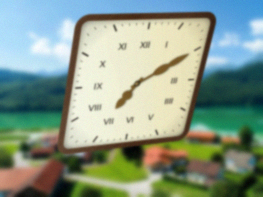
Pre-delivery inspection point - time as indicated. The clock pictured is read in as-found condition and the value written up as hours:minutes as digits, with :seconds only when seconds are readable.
7:10
